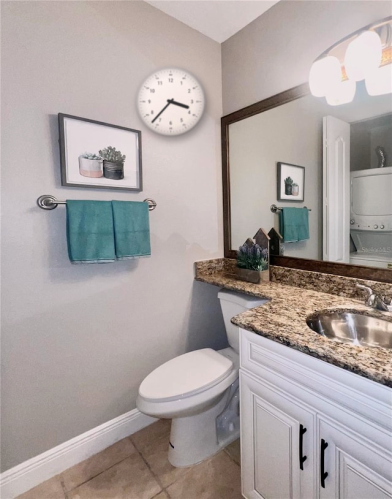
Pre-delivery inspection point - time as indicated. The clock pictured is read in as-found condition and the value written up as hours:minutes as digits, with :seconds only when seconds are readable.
3:37
